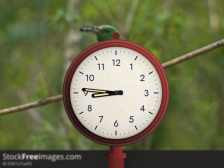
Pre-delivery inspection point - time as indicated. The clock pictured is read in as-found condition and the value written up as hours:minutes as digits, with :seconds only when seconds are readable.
8:46
